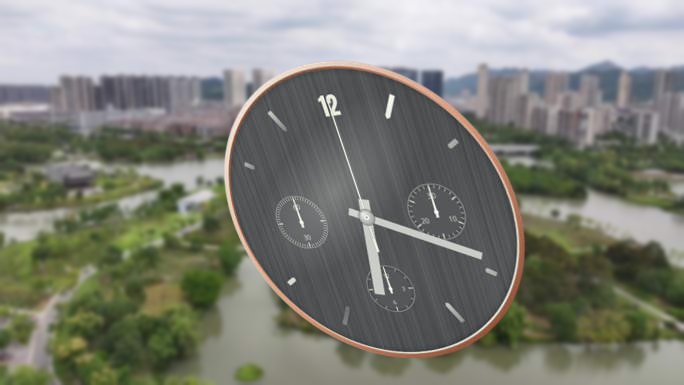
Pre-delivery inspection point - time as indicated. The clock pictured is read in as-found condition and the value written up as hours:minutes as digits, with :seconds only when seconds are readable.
6:19
